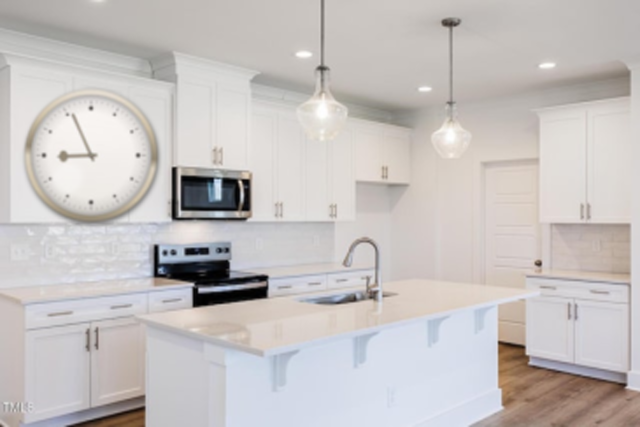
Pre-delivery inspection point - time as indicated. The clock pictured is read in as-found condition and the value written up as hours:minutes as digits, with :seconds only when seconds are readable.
8:56
